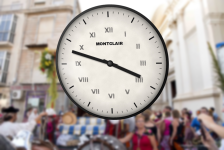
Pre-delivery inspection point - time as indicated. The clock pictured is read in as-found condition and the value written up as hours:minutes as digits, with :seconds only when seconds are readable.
3:48
